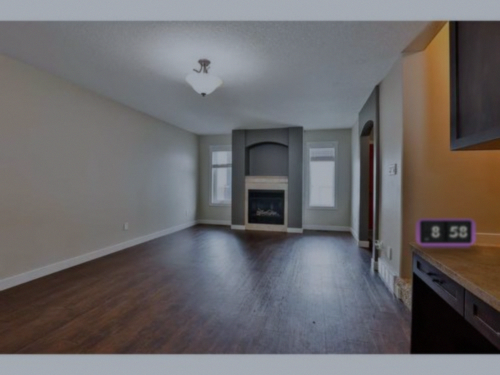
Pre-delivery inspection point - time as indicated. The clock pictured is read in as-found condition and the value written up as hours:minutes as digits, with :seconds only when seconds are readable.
8:58
